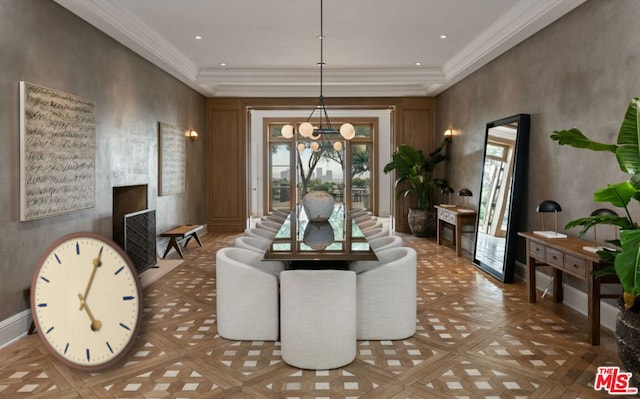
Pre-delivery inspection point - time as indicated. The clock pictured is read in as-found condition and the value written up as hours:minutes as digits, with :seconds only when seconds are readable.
5:05
